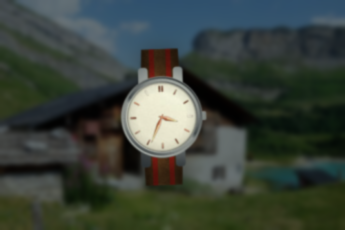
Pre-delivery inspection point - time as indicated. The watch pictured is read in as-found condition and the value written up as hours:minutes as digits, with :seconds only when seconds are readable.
3:34
